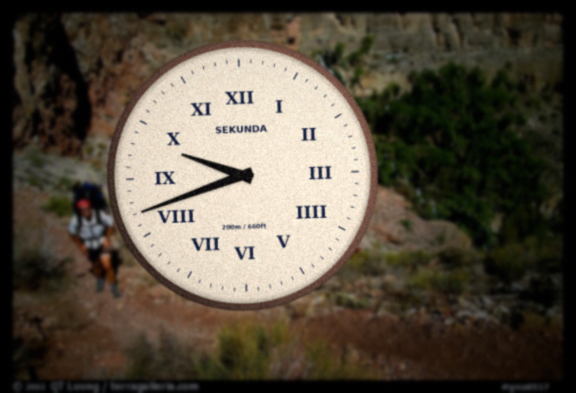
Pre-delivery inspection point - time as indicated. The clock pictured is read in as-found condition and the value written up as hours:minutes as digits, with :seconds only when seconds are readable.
9:42
